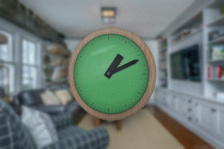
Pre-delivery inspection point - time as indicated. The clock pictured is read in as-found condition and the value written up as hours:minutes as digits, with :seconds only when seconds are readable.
1:11
